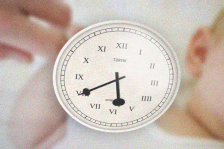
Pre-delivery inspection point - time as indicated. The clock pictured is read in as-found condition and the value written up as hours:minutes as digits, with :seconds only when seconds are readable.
5:40
